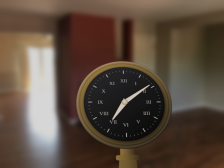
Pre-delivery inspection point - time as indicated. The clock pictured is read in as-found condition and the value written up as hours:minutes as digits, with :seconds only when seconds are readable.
7:09
